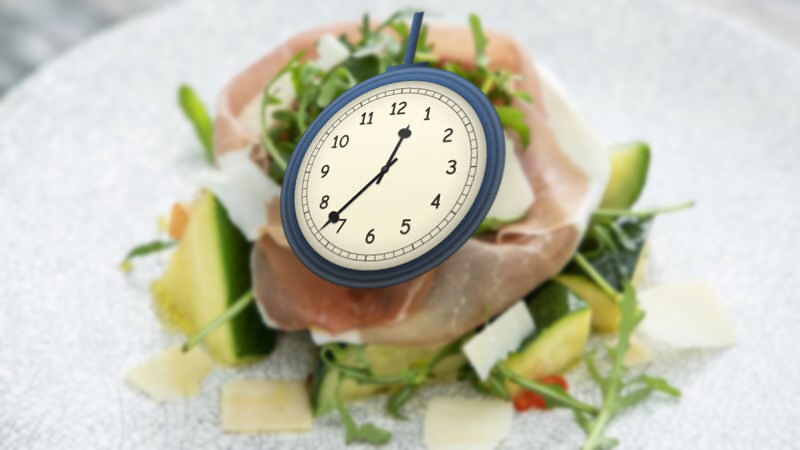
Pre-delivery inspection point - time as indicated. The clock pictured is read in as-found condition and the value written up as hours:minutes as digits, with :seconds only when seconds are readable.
12:37
